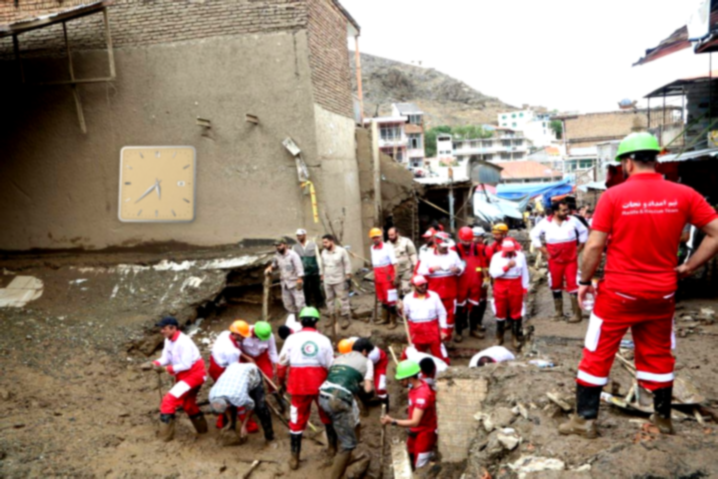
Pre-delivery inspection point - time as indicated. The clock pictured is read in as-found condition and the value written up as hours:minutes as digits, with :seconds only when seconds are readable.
5:38
